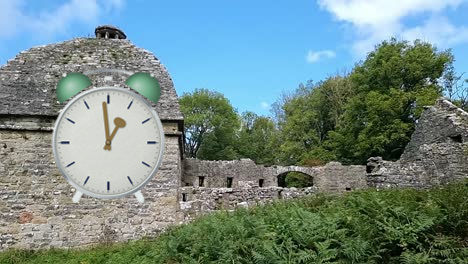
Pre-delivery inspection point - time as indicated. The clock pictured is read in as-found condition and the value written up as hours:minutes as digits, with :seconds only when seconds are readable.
12:59
